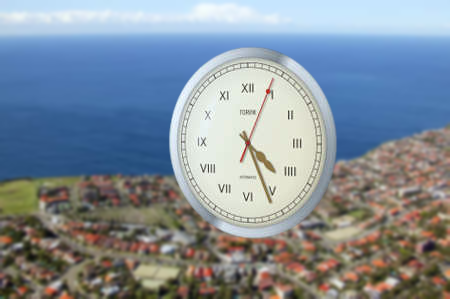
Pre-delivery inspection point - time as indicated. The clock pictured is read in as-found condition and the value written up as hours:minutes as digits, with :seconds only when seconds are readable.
4:26:04
